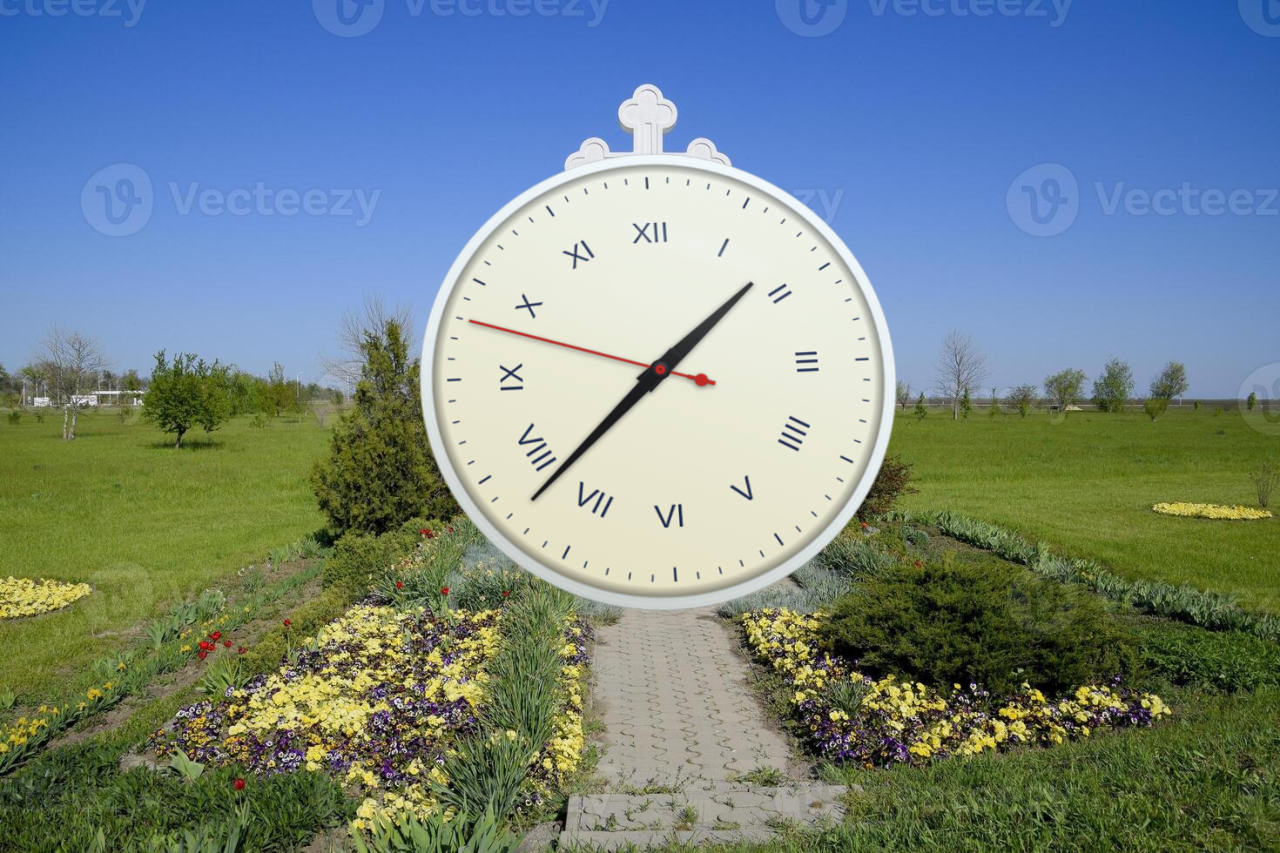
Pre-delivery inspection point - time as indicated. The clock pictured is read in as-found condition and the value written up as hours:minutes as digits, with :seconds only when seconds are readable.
1:37:48
